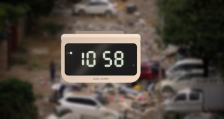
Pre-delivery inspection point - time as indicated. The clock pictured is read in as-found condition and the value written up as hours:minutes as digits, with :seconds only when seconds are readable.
10:58
